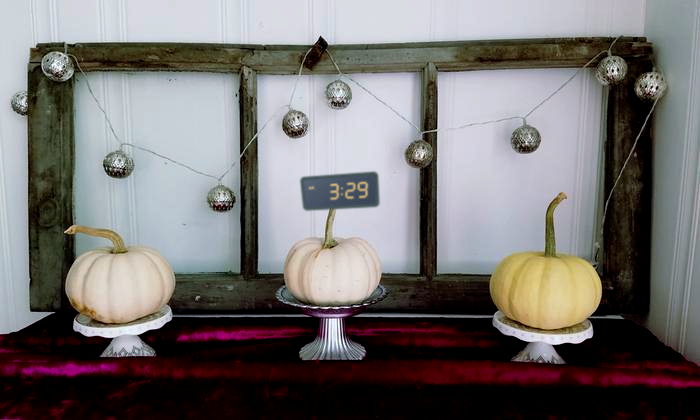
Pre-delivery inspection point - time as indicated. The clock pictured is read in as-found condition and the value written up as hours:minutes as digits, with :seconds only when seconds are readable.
3:29
